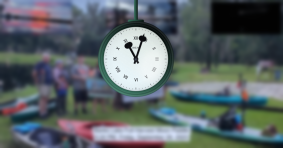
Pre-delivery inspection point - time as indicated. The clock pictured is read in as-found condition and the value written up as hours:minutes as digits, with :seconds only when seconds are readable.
11:03
